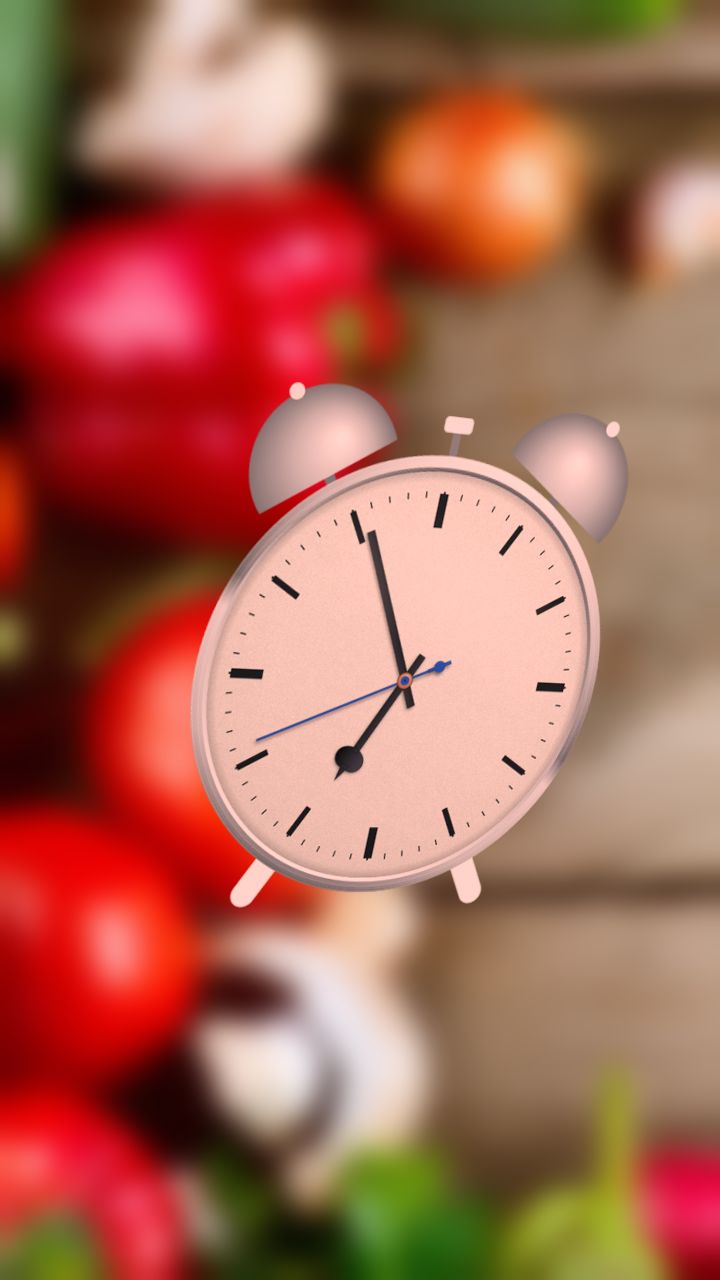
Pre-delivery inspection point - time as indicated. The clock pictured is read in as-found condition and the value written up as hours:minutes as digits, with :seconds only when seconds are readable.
6:55:41
